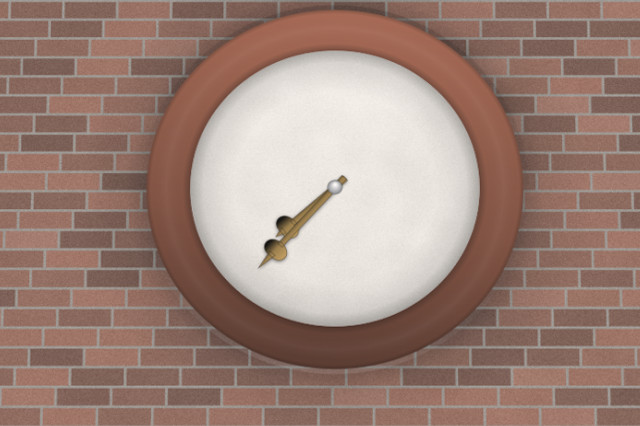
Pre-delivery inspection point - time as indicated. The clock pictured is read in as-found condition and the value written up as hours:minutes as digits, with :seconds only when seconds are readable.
7:37
